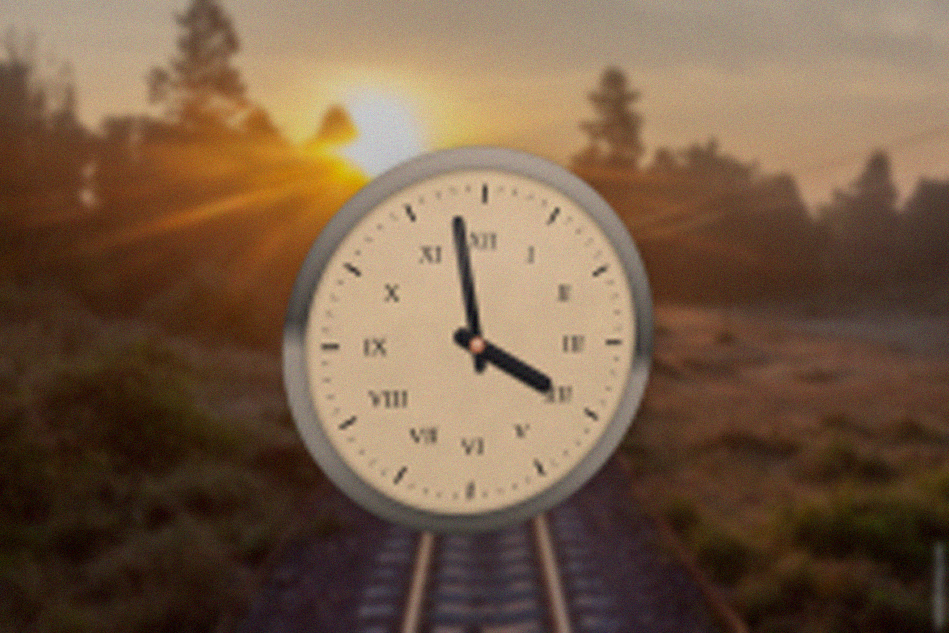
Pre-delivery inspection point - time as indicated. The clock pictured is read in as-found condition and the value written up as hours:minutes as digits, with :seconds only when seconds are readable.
3:58
